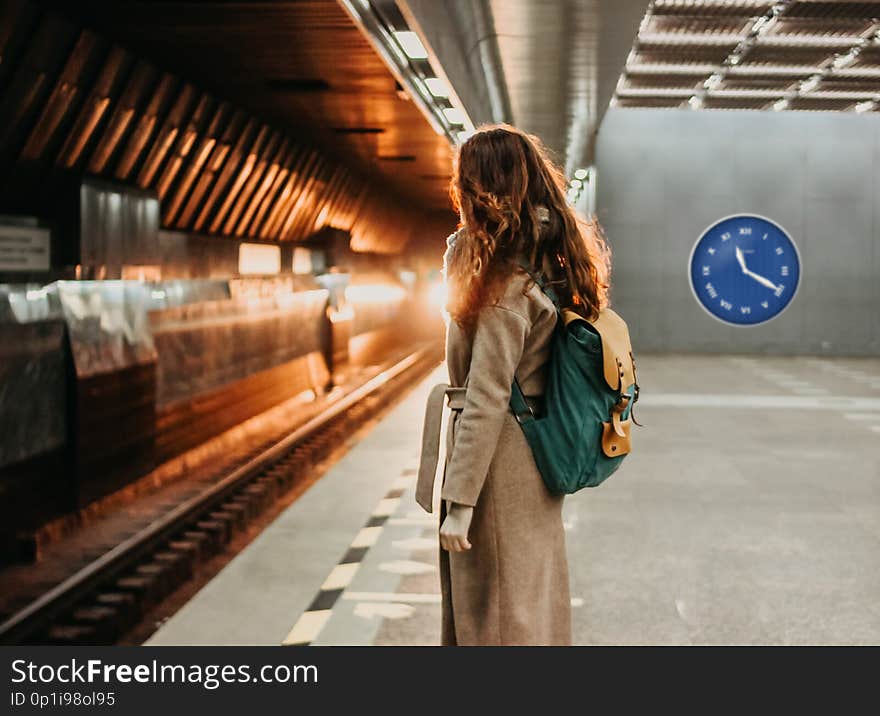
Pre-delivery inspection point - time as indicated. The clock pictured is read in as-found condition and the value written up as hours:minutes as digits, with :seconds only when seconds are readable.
11:20
